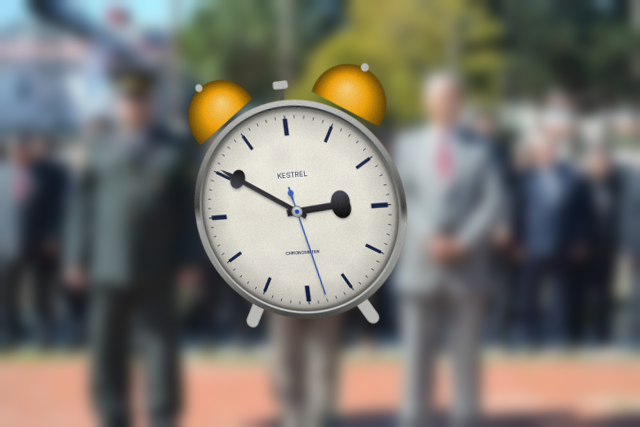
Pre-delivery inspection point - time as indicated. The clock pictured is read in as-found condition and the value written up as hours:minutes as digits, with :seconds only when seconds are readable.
2:50:28
